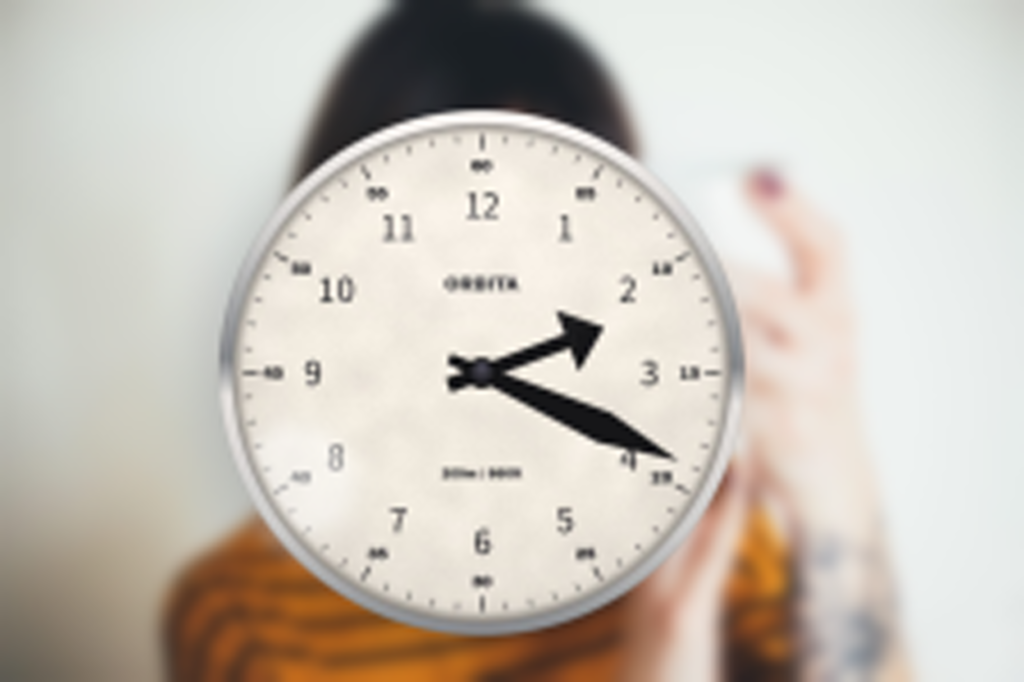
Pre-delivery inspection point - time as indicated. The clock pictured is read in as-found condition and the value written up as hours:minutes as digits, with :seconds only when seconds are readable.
2:19
